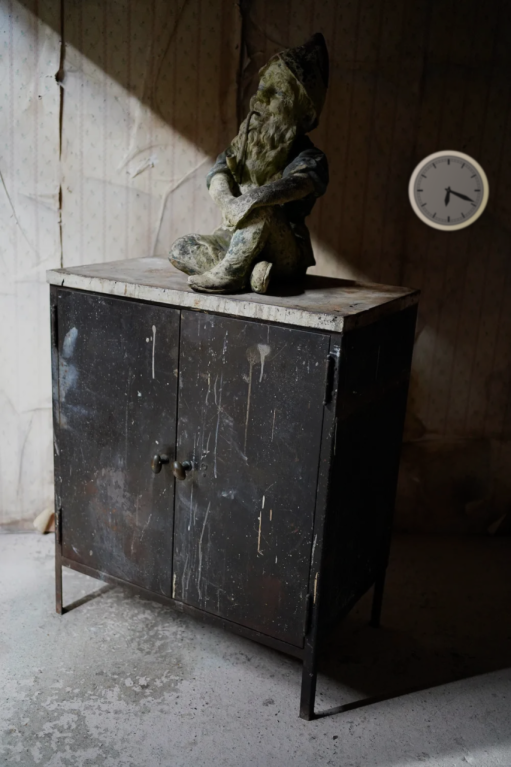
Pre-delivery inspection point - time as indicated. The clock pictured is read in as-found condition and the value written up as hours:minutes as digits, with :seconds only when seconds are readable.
6:19
